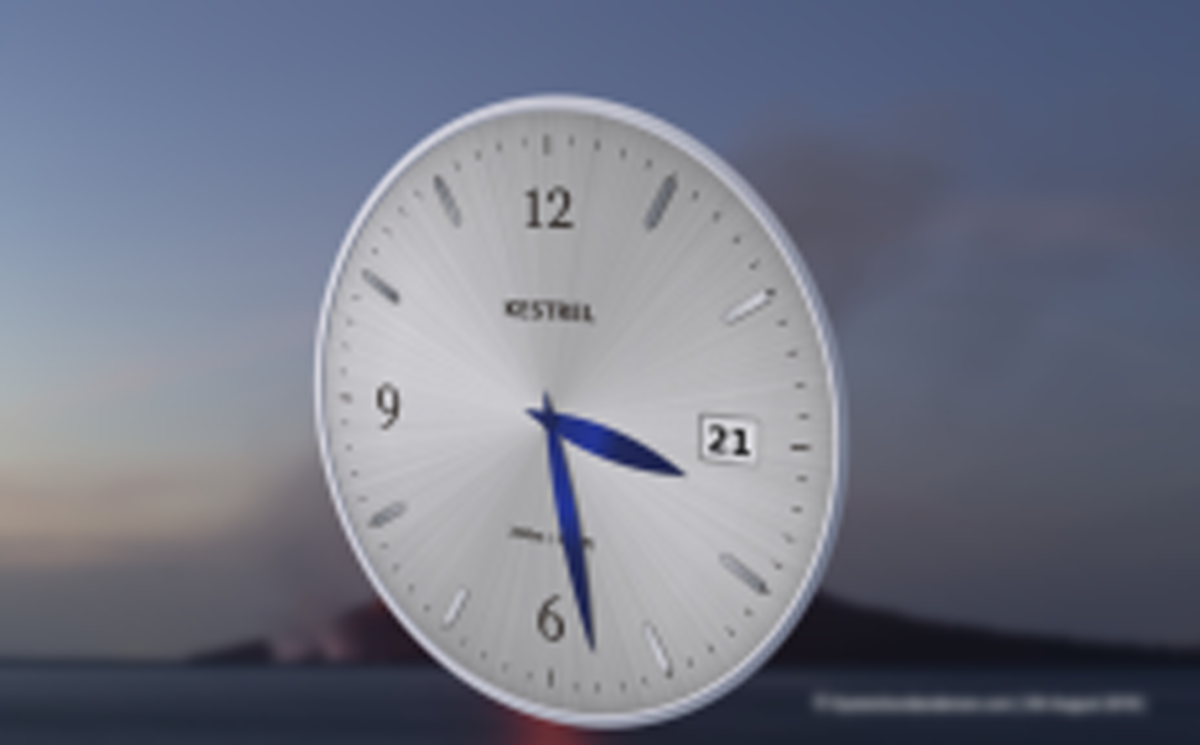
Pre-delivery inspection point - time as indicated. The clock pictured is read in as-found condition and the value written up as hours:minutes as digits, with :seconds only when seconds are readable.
3:28
